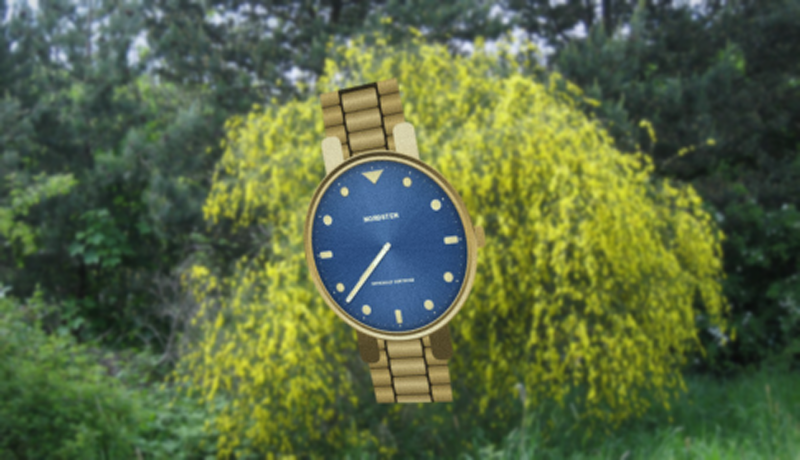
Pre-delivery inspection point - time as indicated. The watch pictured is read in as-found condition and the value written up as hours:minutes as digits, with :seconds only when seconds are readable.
7:38
